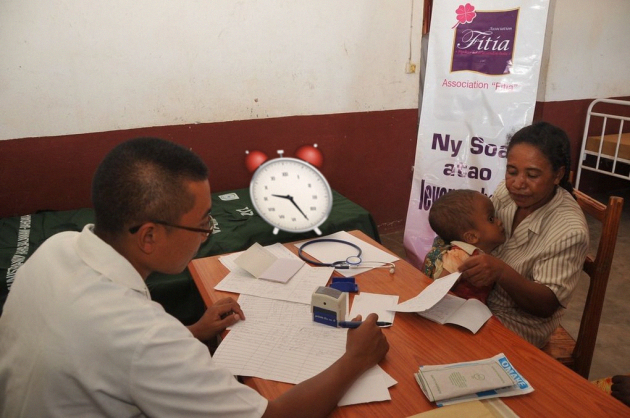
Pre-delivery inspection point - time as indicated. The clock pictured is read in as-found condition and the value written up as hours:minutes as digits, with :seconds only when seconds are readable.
9:25
